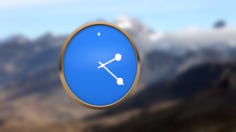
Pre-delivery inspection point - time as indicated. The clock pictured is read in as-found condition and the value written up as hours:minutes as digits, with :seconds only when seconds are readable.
2:23
